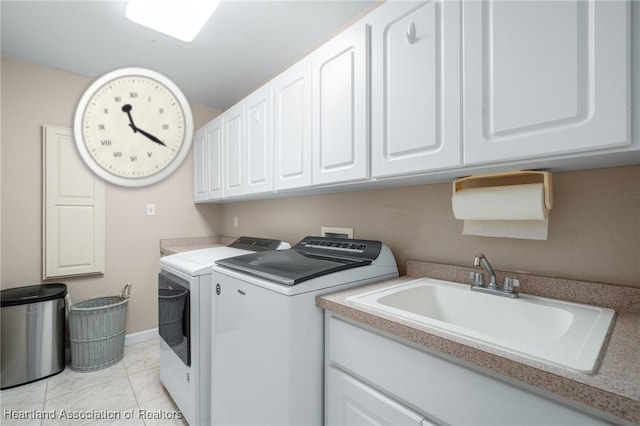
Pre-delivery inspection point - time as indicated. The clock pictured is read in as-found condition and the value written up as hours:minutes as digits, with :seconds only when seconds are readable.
11:20
